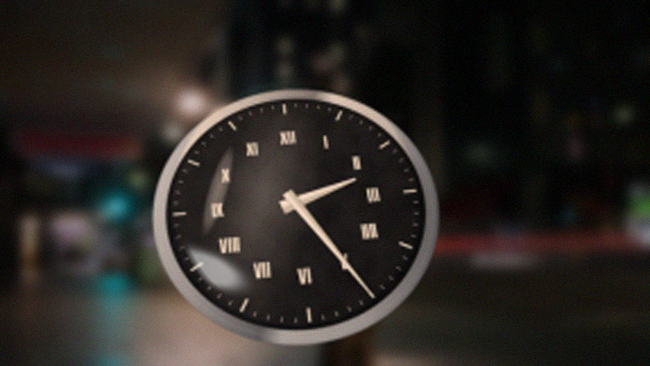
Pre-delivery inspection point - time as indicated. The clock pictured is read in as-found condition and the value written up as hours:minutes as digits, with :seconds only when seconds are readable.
2:25
